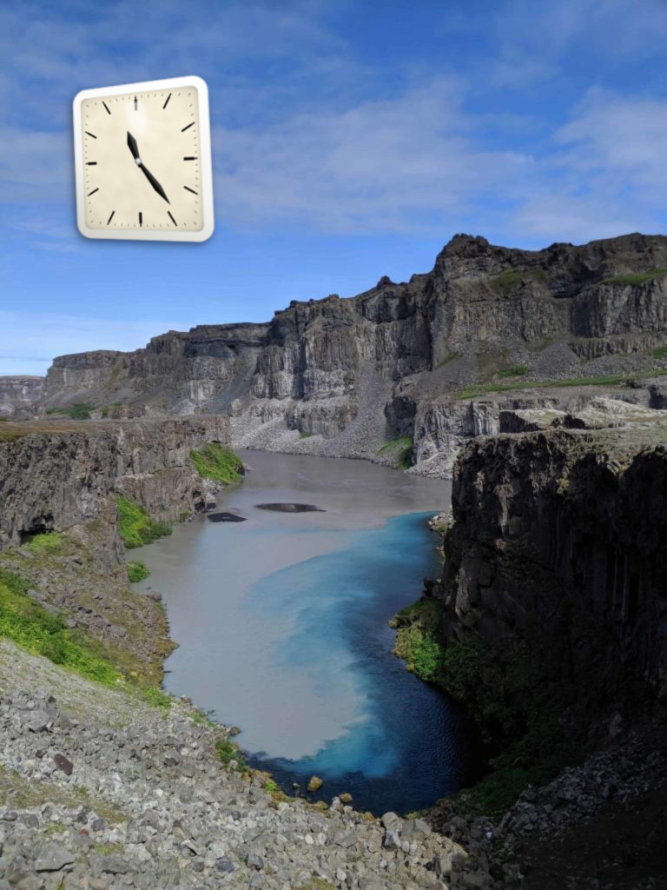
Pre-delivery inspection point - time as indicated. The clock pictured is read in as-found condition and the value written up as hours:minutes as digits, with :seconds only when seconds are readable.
11:24
